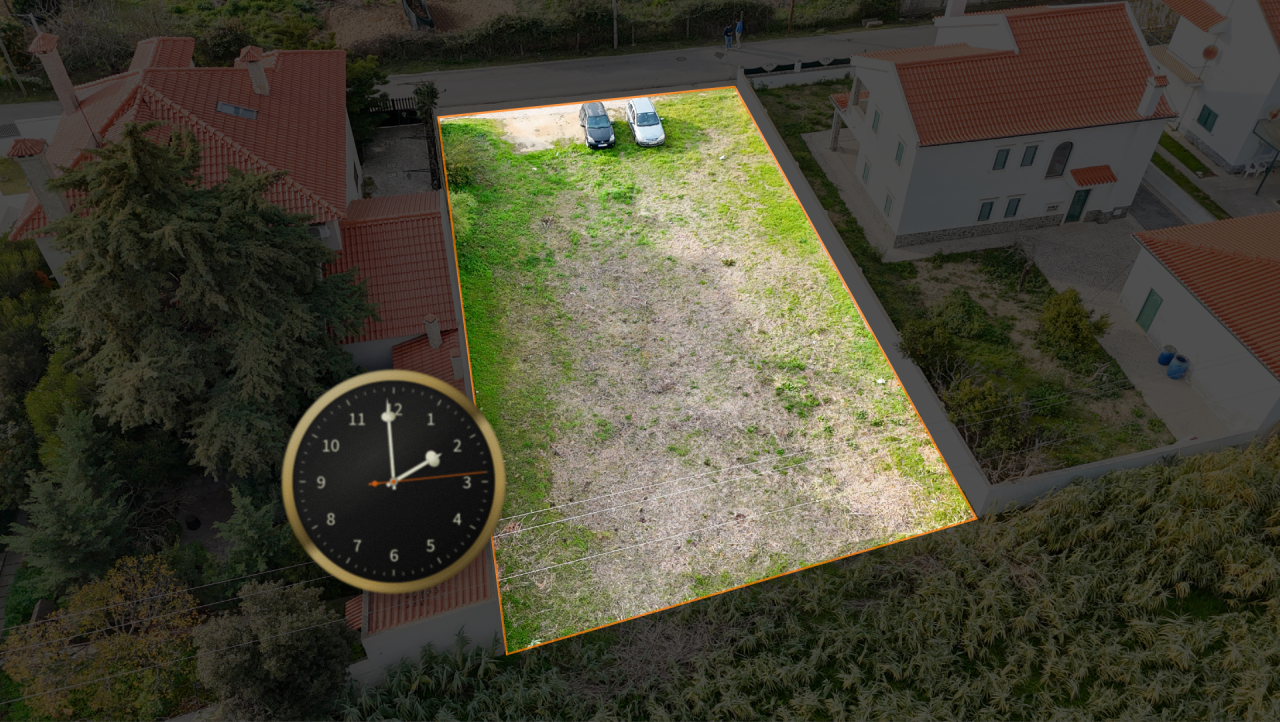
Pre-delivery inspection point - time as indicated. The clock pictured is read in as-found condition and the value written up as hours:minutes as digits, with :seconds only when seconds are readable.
1:59:14
